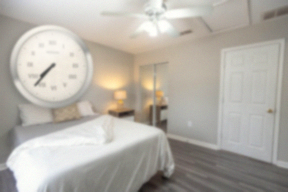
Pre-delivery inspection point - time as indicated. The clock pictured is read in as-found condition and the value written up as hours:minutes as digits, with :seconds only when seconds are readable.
7:37
